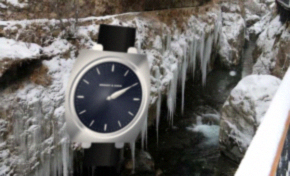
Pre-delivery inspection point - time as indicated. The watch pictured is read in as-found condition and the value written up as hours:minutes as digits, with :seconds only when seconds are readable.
2:10
